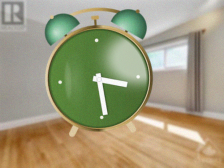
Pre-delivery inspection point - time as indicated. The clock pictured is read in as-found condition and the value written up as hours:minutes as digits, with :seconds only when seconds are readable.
3:29
